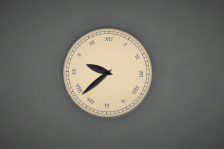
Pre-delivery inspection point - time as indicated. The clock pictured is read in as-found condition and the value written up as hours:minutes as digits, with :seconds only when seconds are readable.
9:38
